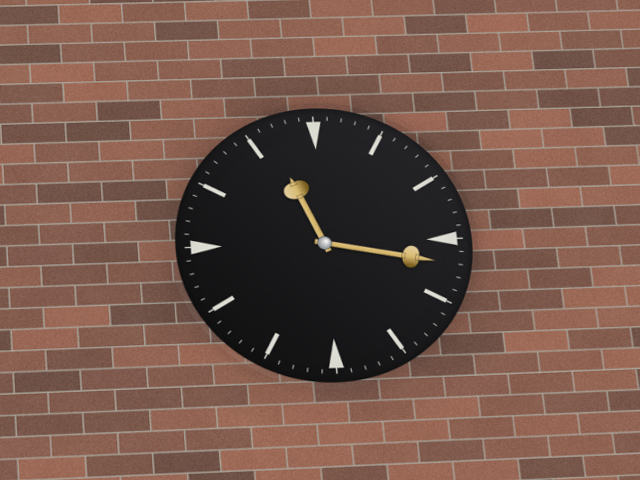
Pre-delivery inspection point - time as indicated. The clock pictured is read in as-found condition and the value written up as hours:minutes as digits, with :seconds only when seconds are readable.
11:17
